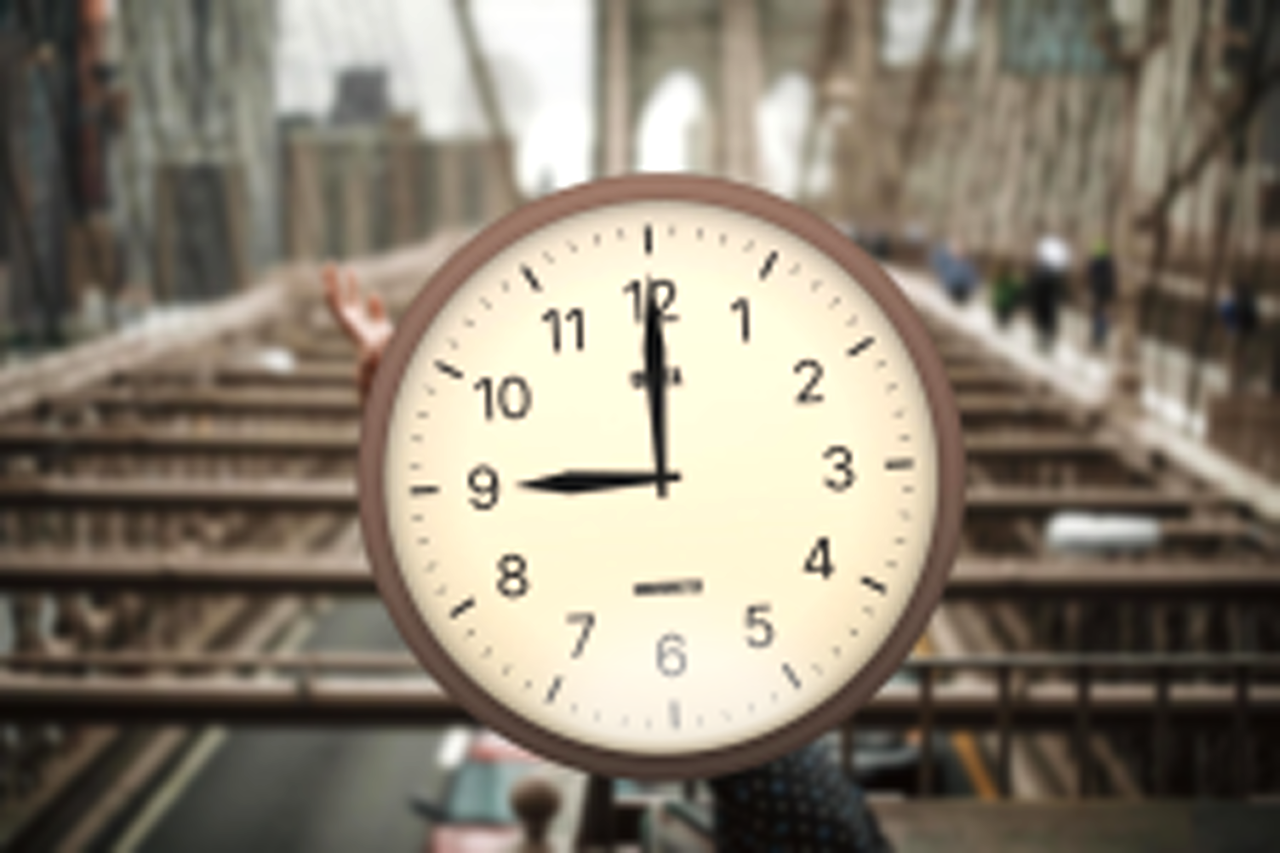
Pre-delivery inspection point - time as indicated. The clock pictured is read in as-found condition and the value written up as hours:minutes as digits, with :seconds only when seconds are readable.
9:00
